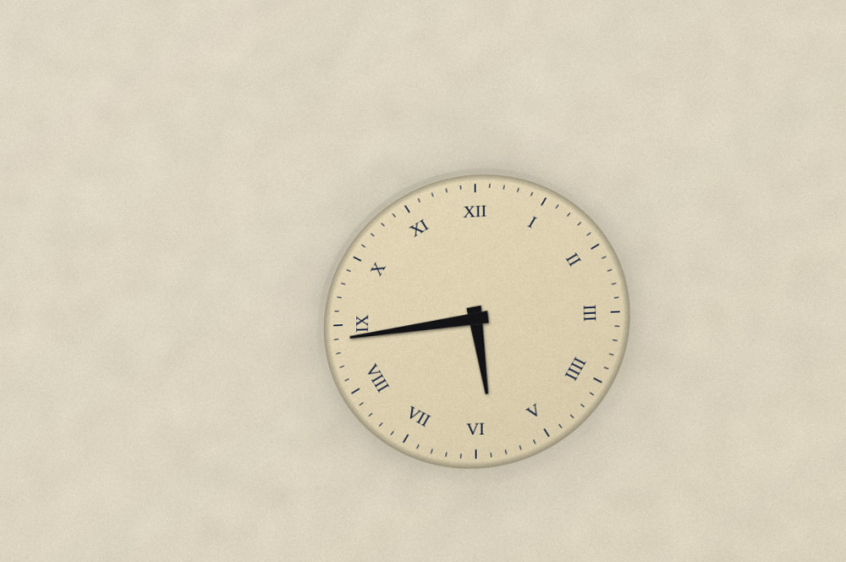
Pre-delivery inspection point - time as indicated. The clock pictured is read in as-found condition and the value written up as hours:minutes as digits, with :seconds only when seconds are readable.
5:44
